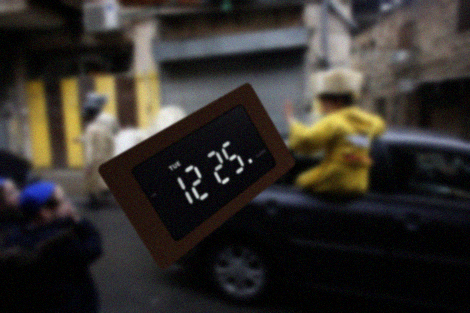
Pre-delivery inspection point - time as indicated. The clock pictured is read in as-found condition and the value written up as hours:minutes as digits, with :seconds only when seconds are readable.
12:25
